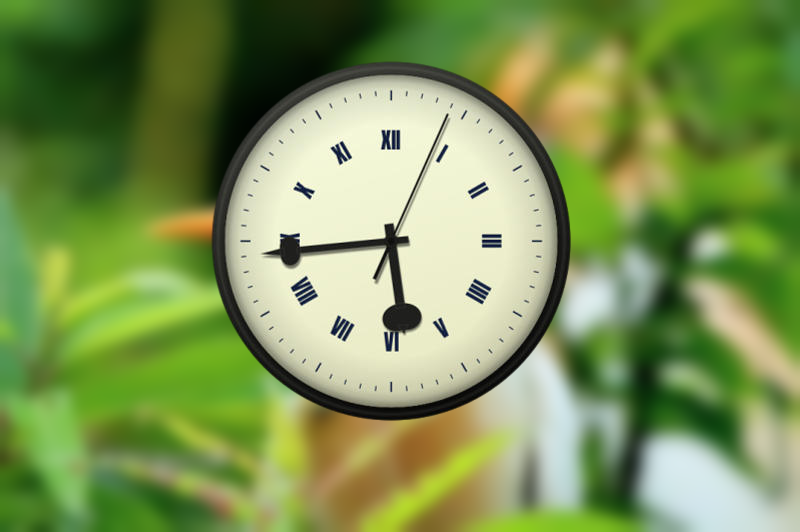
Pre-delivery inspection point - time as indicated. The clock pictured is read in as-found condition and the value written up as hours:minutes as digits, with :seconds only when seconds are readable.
5:44:04
